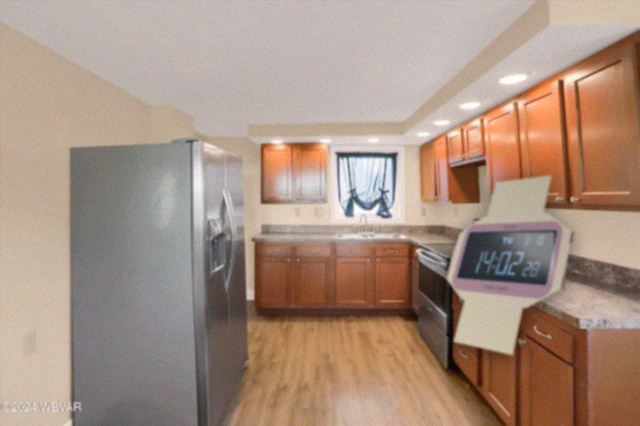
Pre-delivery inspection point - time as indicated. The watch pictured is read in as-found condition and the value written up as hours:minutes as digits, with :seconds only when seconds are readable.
14:02:28
